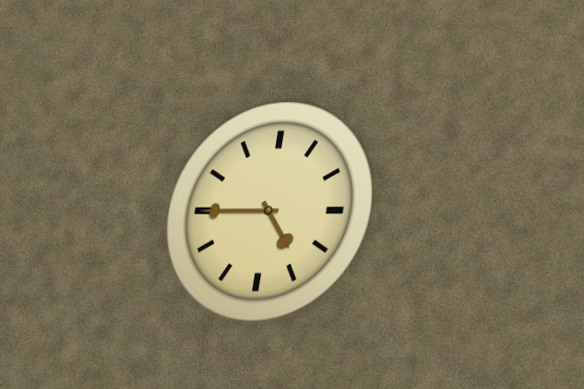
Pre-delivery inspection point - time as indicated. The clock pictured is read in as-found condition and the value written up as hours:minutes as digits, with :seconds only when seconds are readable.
4:45
